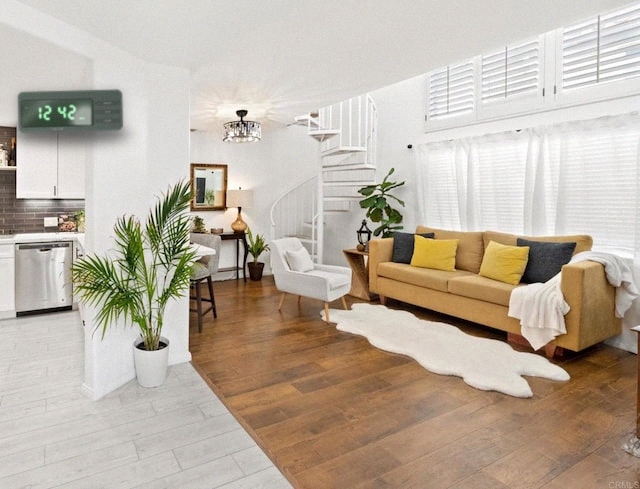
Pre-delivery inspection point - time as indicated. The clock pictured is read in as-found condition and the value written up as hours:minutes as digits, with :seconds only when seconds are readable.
12:42
